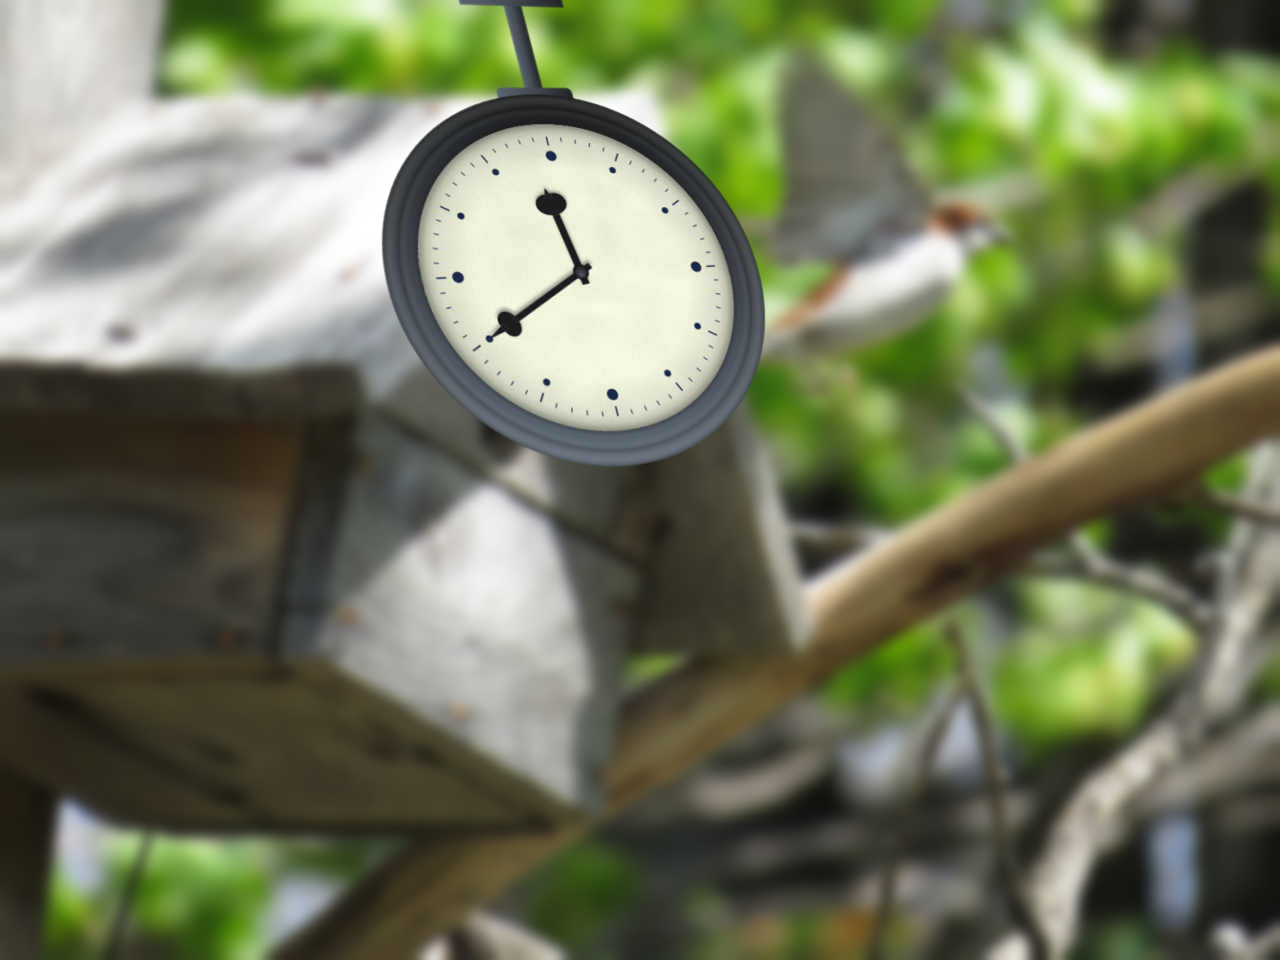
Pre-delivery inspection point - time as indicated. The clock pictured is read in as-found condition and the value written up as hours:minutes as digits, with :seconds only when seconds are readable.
11:40
